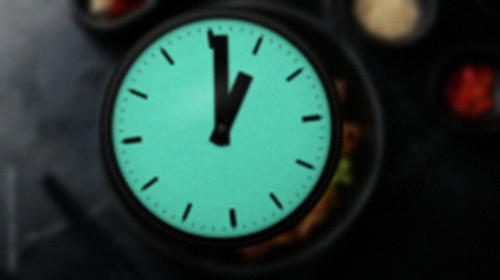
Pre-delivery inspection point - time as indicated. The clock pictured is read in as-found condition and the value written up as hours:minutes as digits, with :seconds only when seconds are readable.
1:01
